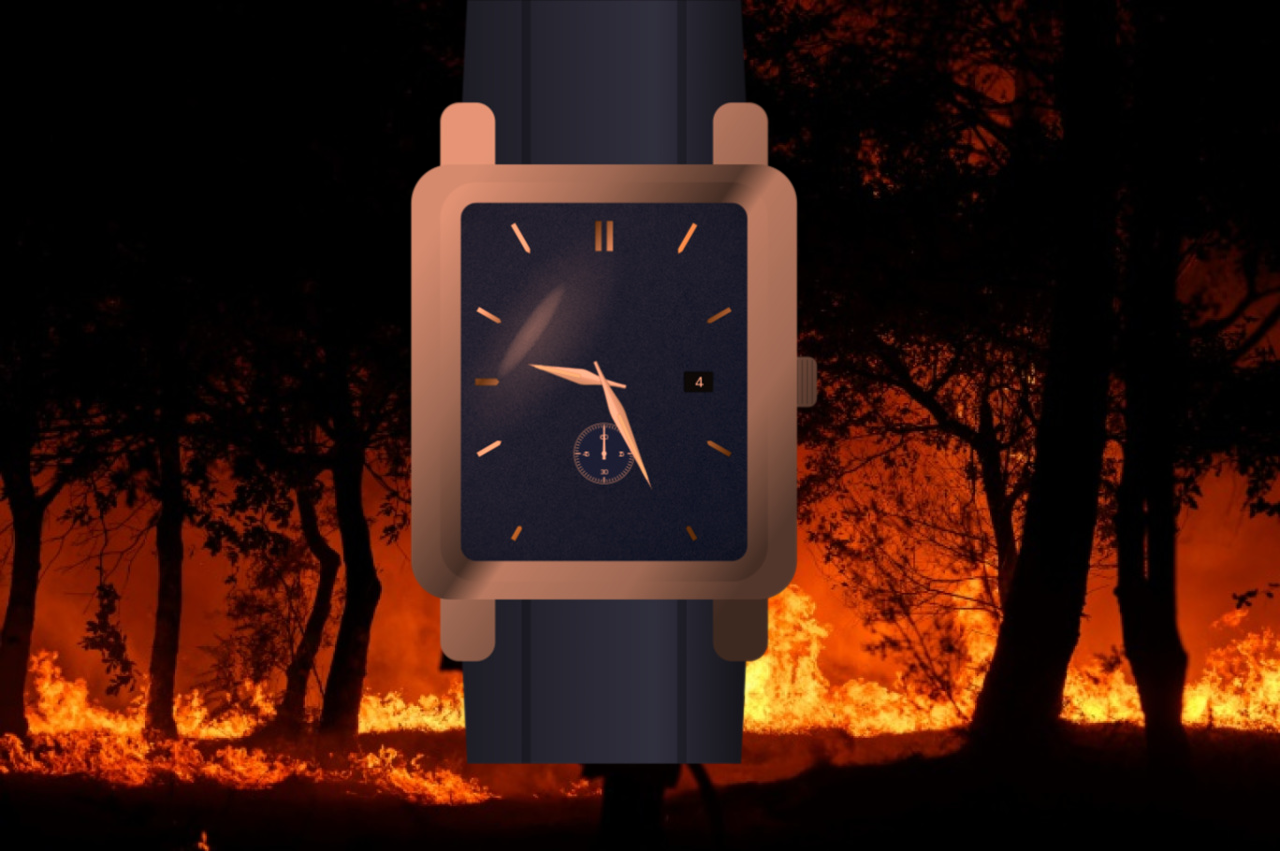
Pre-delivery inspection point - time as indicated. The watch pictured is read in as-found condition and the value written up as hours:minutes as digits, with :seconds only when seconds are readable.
9:26
